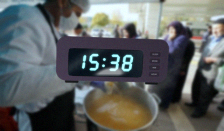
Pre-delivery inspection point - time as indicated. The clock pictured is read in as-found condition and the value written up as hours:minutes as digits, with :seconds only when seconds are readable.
15:38
